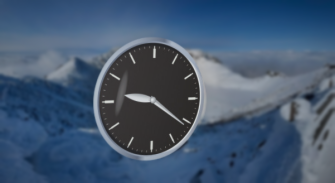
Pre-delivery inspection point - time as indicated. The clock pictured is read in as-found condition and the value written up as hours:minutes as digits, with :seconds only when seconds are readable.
9:21
